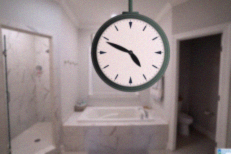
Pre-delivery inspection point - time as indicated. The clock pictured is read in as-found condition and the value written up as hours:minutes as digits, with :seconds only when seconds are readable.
4:49
